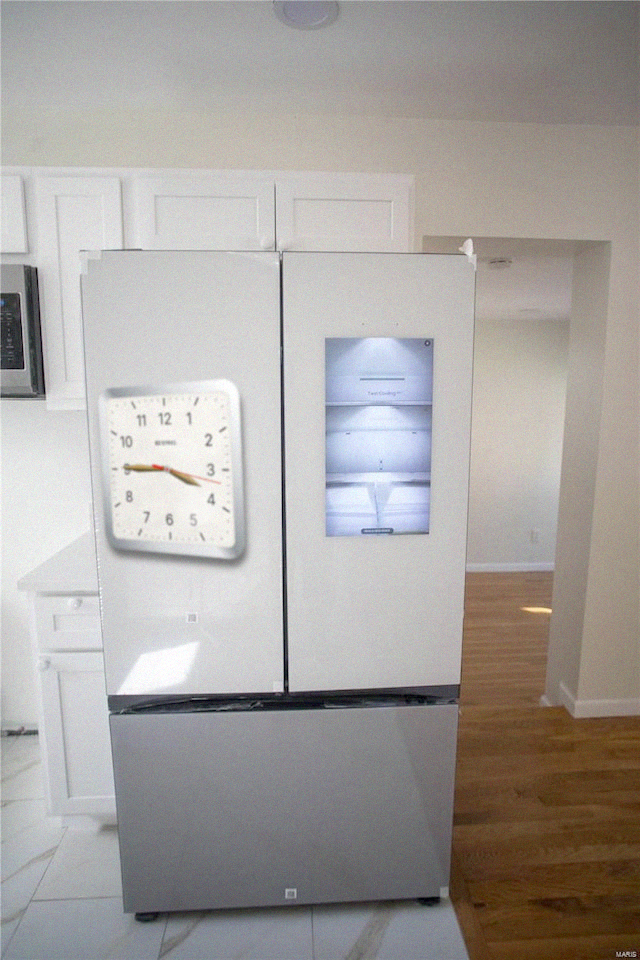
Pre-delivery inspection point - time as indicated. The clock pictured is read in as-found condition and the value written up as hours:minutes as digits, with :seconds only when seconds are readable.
3:45:17
